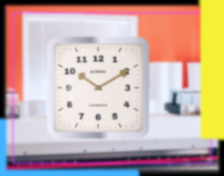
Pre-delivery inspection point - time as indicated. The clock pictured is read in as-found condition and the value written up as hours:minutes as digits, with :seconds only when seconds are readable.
10:10
